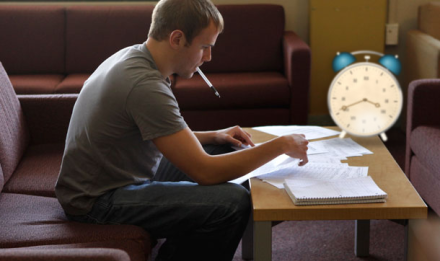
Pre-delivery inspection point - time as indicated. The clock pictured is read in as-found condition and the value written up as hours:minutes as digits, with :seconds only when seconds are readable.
3:41
